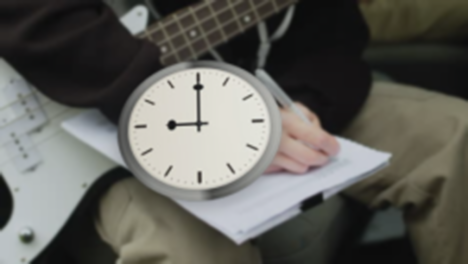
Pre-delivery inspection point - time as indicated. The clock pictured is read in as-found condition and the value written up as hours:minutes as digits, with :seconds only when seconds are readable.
9:00
